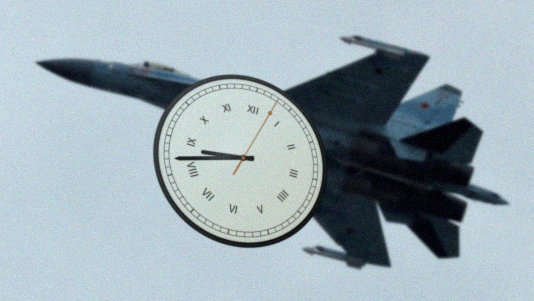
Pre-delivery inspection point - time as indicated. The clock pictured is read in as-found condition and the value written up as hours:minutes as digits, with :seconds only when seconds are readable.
8:42:03
